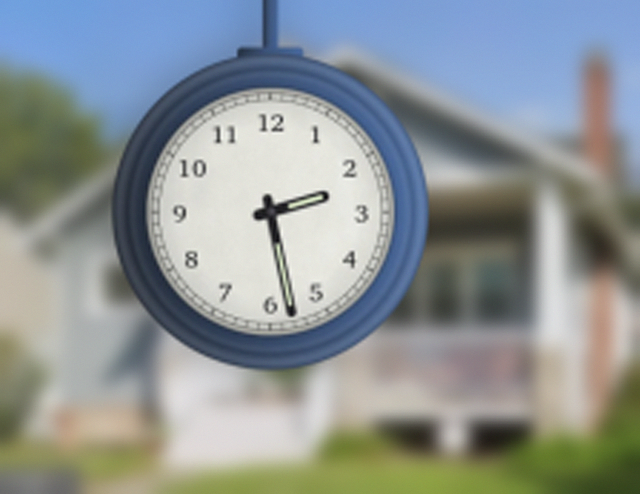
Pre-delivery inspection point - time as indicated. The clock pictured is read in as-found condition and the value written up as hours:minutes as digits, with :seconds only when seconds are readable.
2:28
